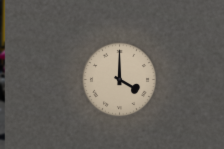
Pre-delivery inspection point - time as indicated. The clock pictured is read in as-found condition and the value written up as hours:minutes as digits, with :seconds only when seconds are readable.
4:00
